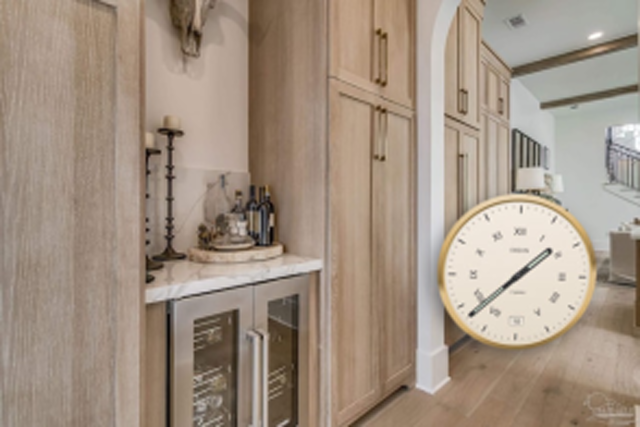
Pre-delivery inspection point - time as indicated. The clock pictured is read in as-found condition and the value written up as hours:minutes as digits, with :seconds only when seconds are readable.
1:38
